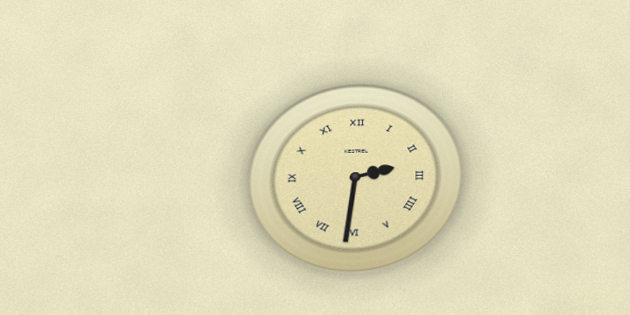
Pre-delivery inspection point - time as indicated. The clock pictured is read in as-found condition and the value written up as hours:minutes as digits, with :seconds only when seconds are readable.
2:31
